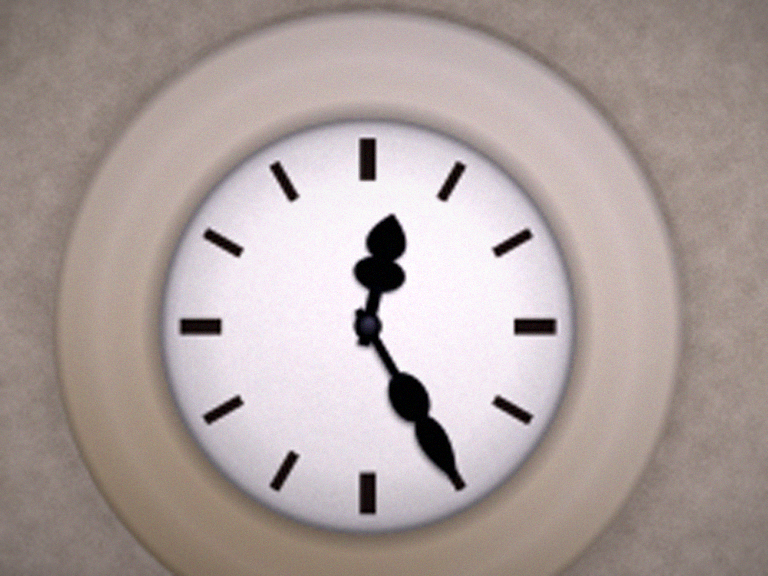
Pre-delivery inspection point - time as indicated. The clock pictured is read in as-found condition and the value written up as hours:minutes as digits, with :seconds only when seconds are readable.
12:25
